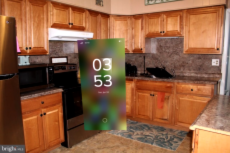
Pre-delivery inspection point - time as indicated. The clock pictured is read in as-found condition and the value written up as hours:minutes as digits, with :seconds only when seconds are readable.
3:53
